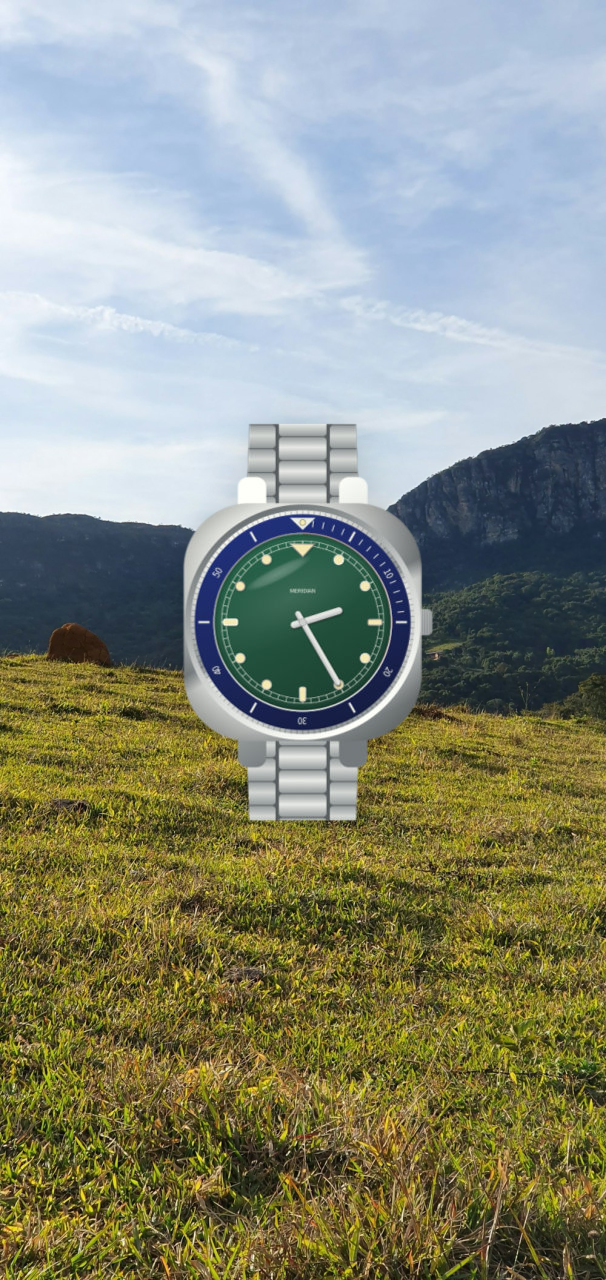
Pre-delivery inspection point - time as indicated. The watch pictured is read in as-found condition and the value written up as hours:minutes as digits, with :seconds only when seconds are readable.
2:25
